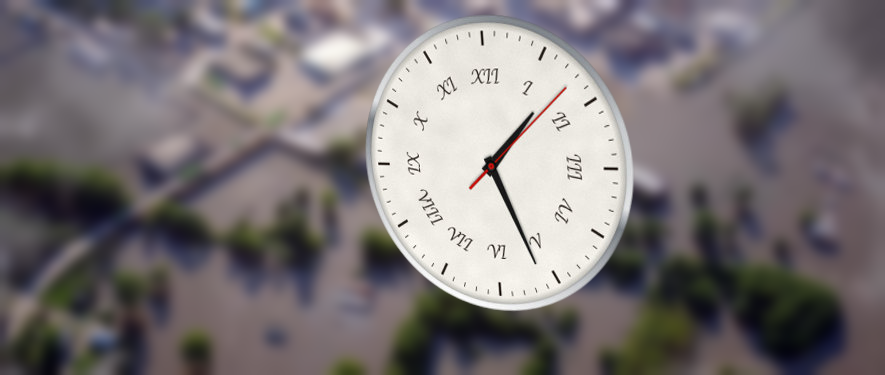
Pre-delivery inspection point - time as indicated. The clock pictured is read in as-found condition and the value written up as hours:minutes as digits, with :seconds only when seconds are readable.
1:26:08
